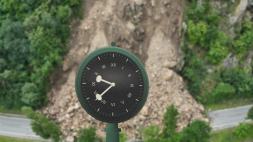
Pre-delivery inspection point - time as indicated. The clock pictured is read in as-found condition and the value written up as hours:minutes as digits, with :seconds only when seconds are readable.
9:38
